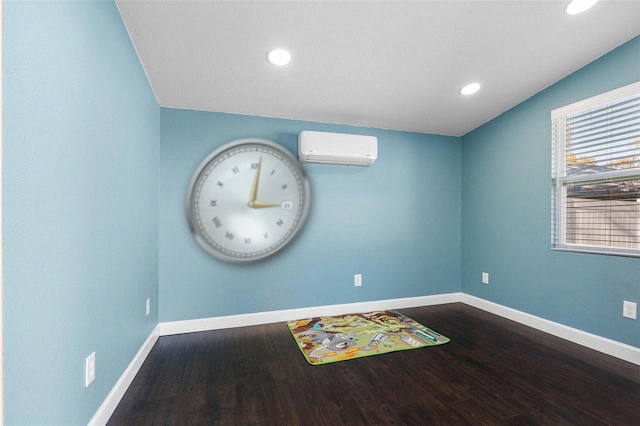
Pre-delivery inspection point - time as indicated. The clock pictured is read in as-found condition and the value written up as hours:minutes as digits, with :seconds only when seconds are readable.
3:01
